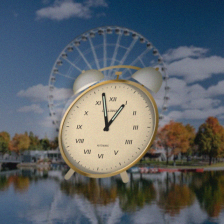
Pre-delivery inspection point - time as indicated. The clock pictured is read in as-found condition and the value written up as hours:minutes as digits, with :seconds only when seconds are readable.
12:57
